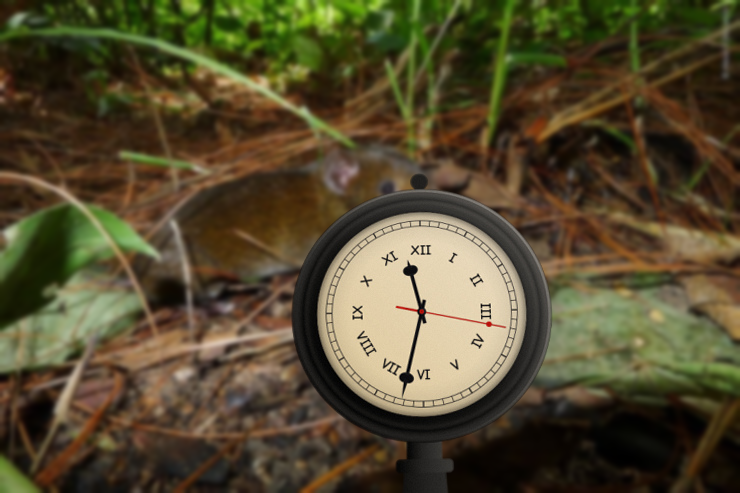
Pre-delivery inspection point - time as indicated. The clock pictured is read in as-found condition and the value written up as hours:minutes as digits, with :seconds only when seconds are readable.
11:32:17
